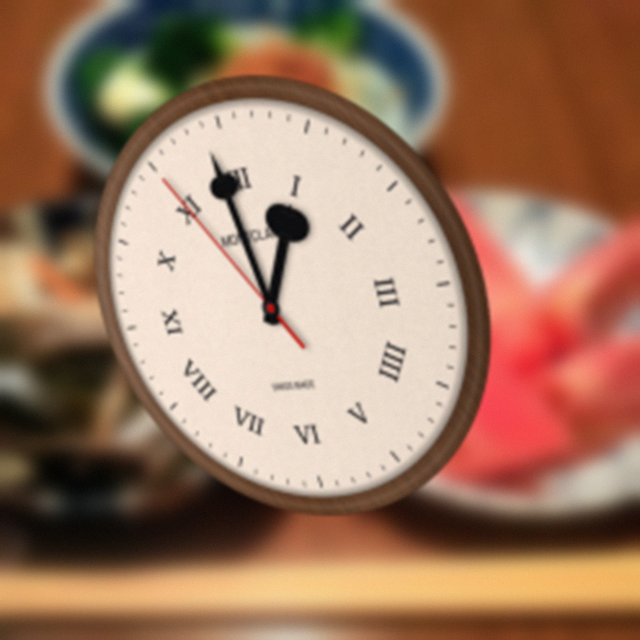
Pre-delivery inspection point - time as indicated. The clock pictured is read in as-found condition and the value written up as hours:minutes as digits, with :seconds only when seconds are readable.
12:58:55
